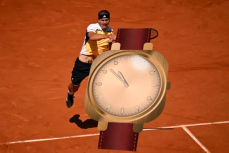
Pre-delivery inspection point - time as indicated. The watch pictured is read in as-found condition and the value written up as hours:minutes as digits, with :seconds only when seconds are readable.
10:52
